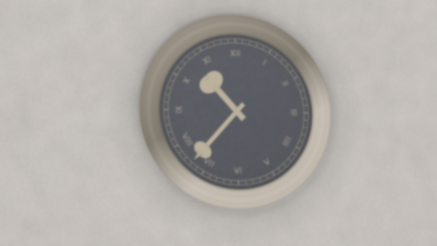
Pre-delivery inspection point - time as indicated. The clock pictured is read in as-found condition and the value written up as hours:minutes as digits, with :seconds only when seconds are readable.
10:37
